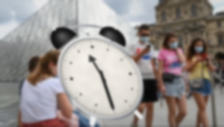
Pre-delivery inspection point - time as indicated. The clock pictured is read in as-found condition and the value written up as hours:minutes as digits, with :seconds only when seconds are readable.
11:30
